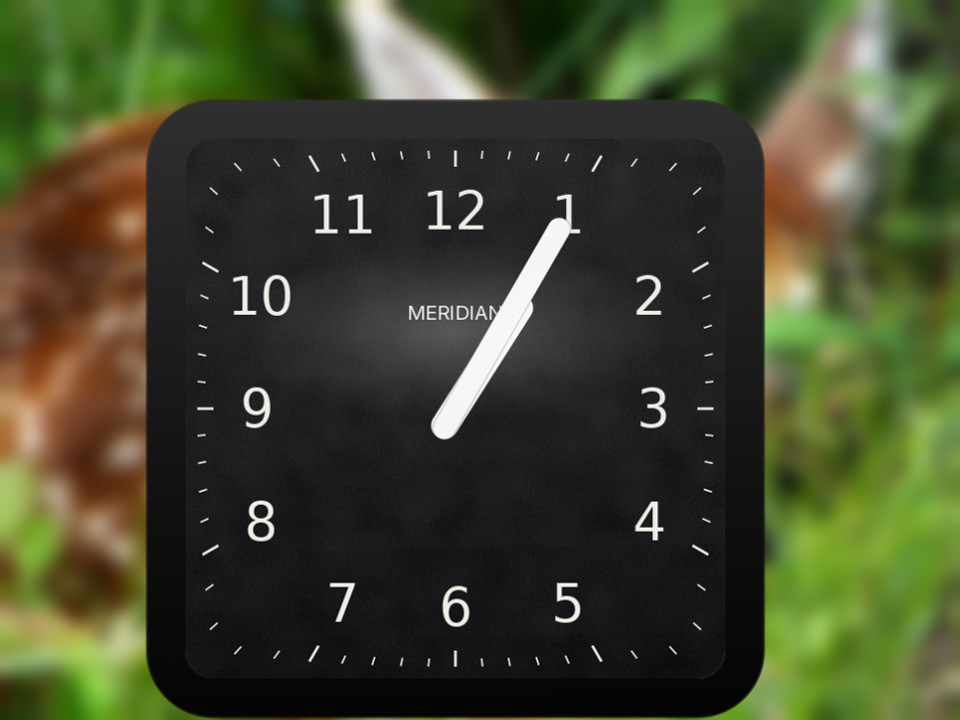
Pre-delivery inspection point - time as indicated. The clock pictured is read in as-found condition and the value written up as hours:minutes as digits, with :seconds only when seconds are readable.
1:05
